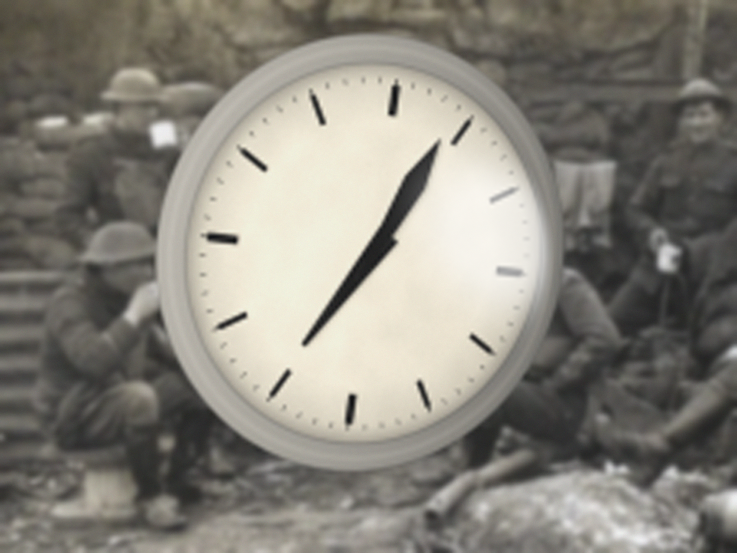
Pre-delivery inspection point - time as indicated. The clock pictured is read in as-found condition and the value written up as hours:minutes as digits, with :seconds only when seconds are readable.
7:04
